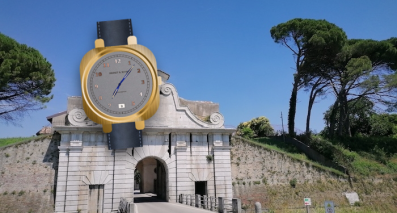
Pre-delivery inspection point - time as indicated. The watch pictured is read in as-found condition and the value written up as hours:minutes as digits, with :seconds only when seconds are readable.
7:07
